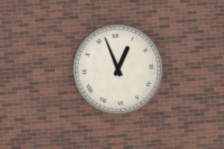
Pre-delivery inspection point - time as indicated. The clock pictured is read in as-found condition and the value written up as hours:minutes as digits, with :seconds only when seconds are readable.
12:57
